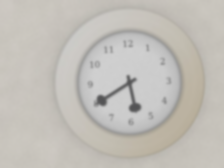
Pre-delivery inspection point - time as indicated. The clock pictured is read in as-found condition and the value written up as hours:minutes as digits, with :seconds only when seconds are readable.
5:40
